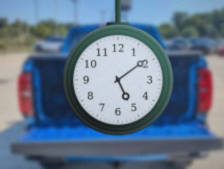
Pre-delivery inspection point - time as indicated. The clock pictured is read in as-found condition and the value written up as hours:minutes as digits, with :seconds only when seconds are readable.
5:09
